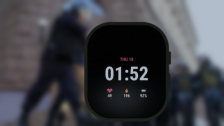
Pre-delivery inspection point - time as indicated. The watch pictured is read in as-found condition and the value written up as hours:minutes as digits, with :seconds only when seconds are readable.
1:52
